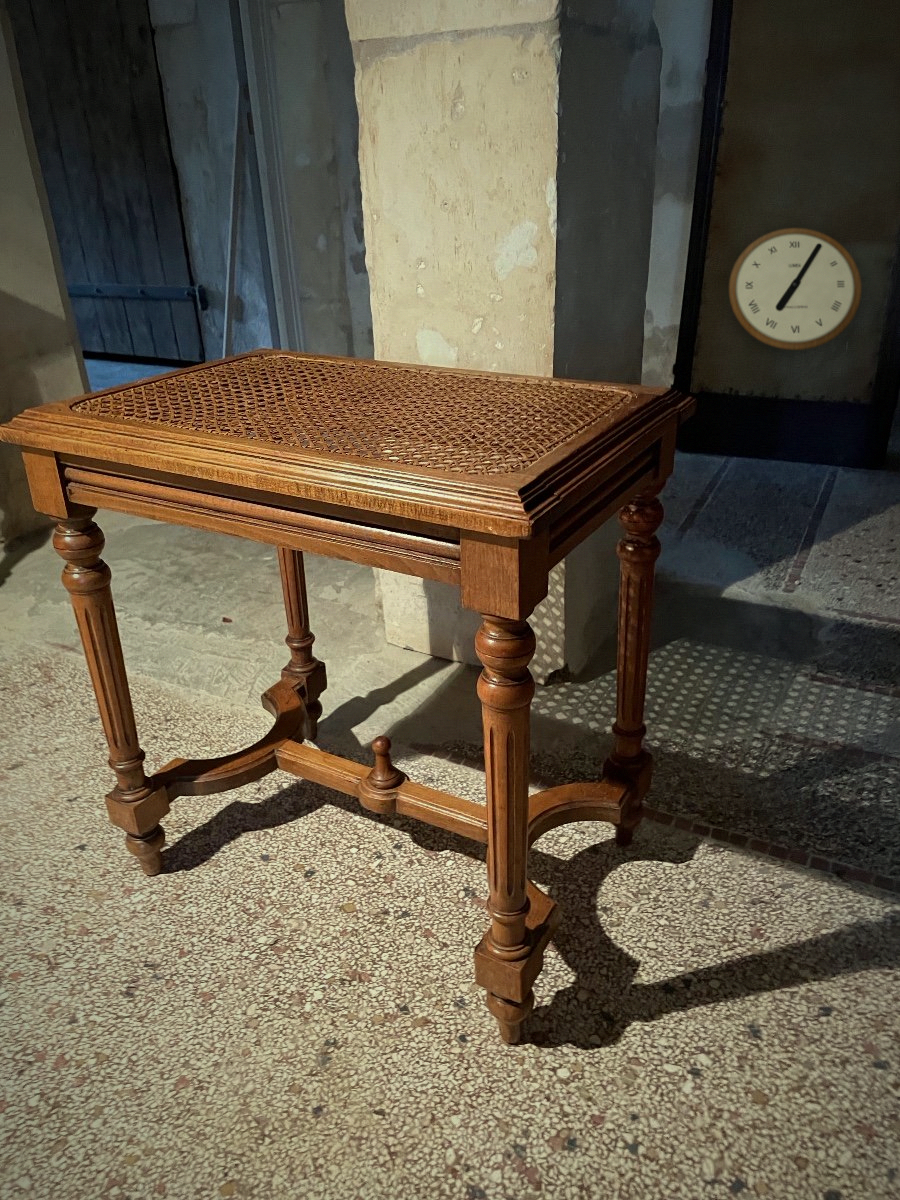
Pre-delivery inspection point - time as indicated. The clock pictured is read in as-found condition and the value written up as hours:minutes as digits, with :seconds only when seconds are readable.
7:05
